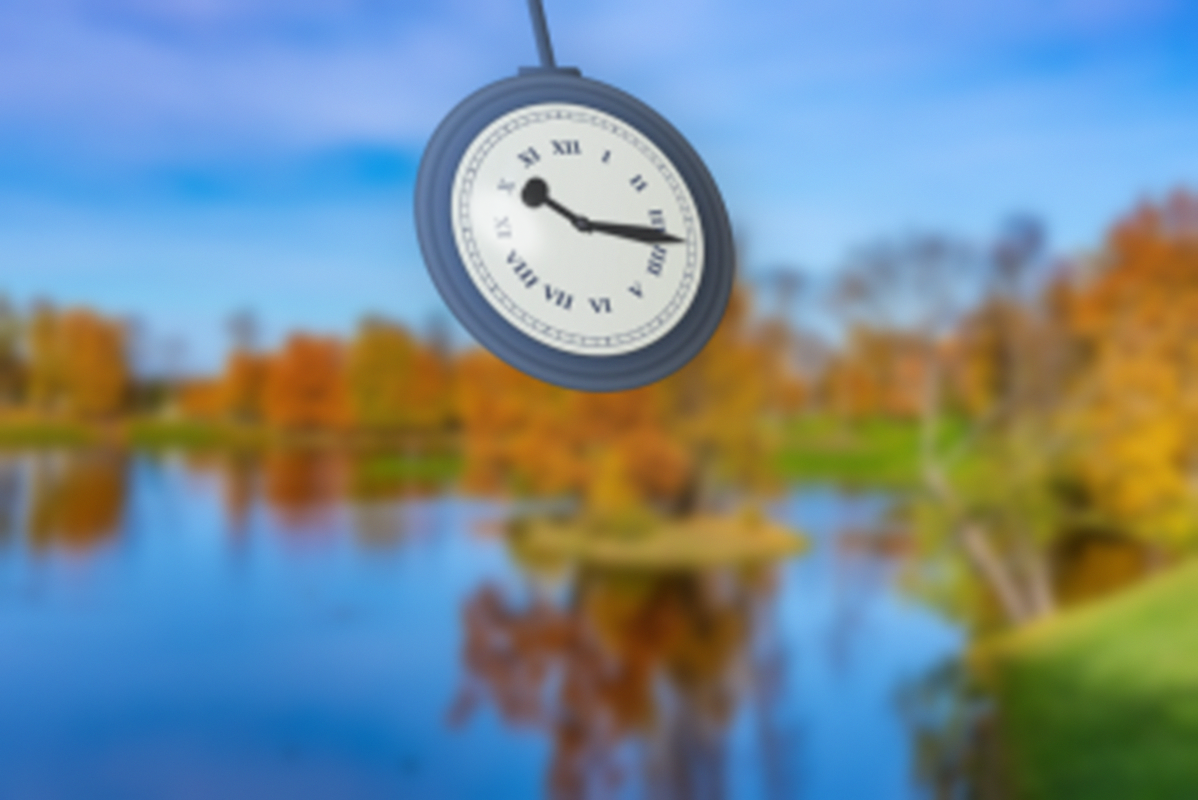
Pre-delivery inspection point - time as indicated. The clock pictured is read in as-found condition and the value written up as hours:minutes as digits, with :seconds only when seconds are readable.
10:17
